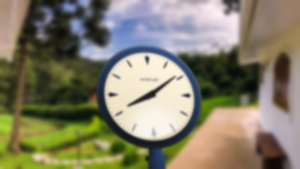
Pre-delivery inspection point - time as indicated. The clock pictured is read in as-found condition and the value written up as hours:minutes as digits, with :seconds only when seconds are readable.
8:09
